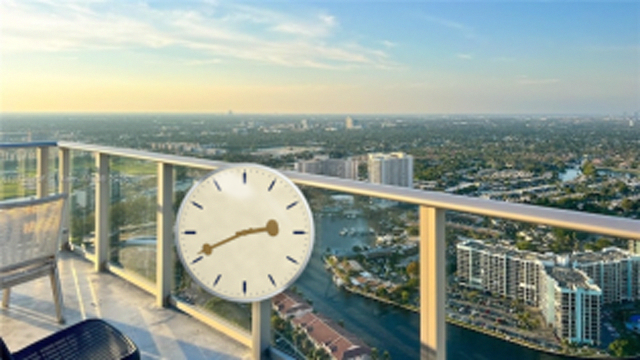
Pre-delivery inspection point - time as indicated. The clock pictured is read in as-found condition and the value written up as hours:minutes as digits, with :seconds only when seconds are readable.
2:41
